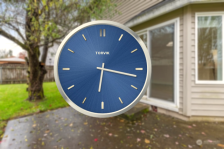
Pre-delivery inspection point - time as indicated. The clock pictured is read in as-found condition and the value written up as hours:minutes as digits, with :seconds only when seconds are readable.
6:17
